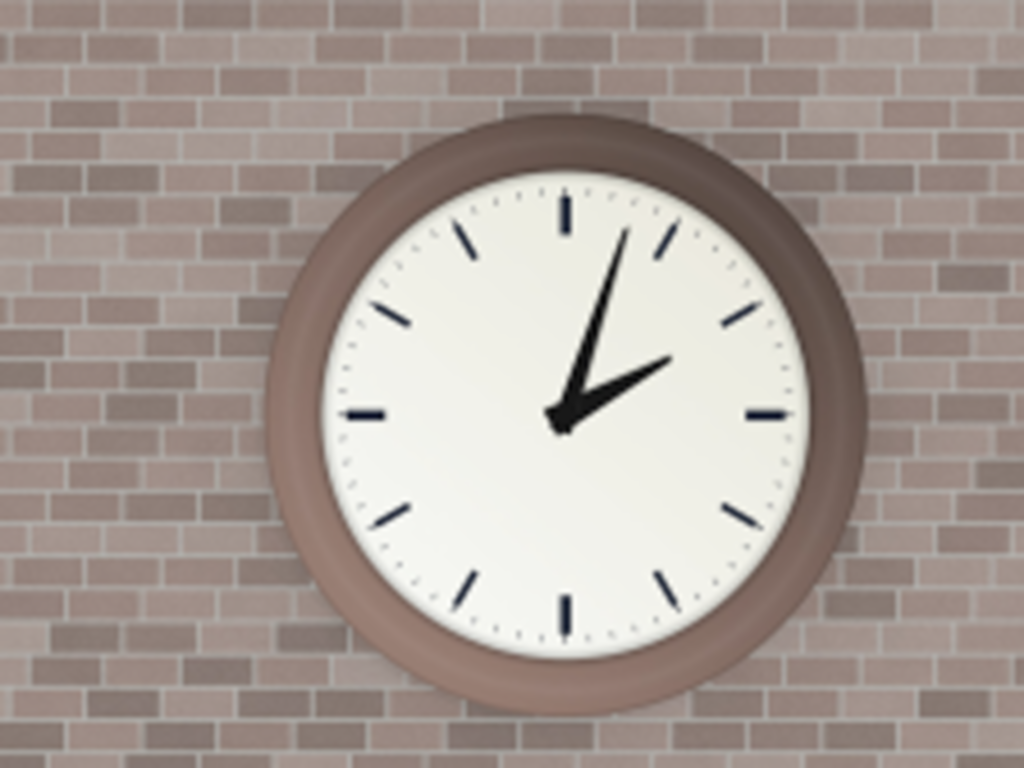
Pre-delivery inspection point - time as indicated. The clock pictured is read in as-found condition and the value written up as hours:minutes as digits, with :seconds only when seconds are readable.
2:03
